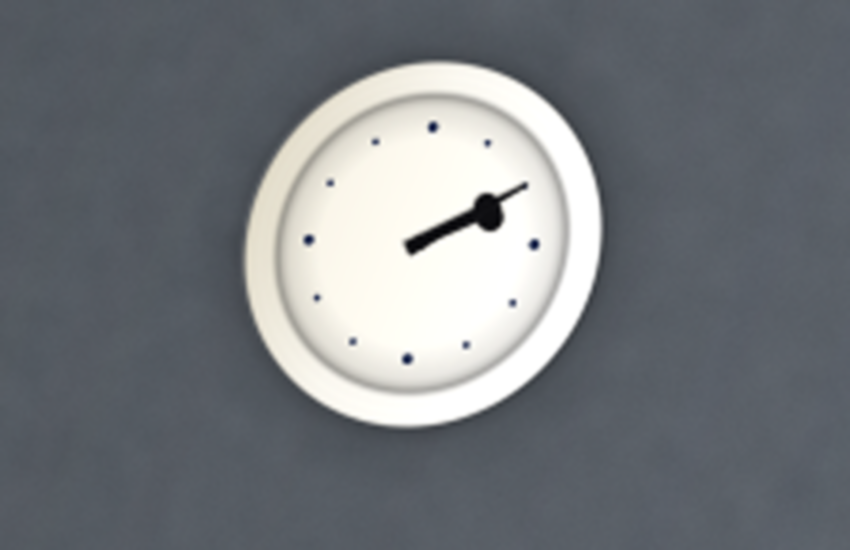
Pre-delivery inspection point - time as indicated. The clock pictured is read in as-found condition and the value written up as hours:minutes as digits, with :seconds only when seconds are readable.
2:10
